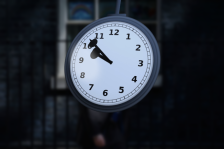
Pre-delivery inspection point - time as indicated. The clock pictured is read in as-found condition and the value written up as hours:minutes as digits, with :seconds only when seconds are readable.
9:52
